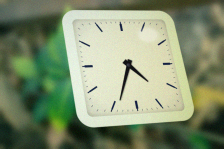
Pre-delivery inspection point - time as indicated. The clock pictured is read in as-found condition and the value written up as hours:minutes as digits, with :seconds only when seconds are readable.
4:34
